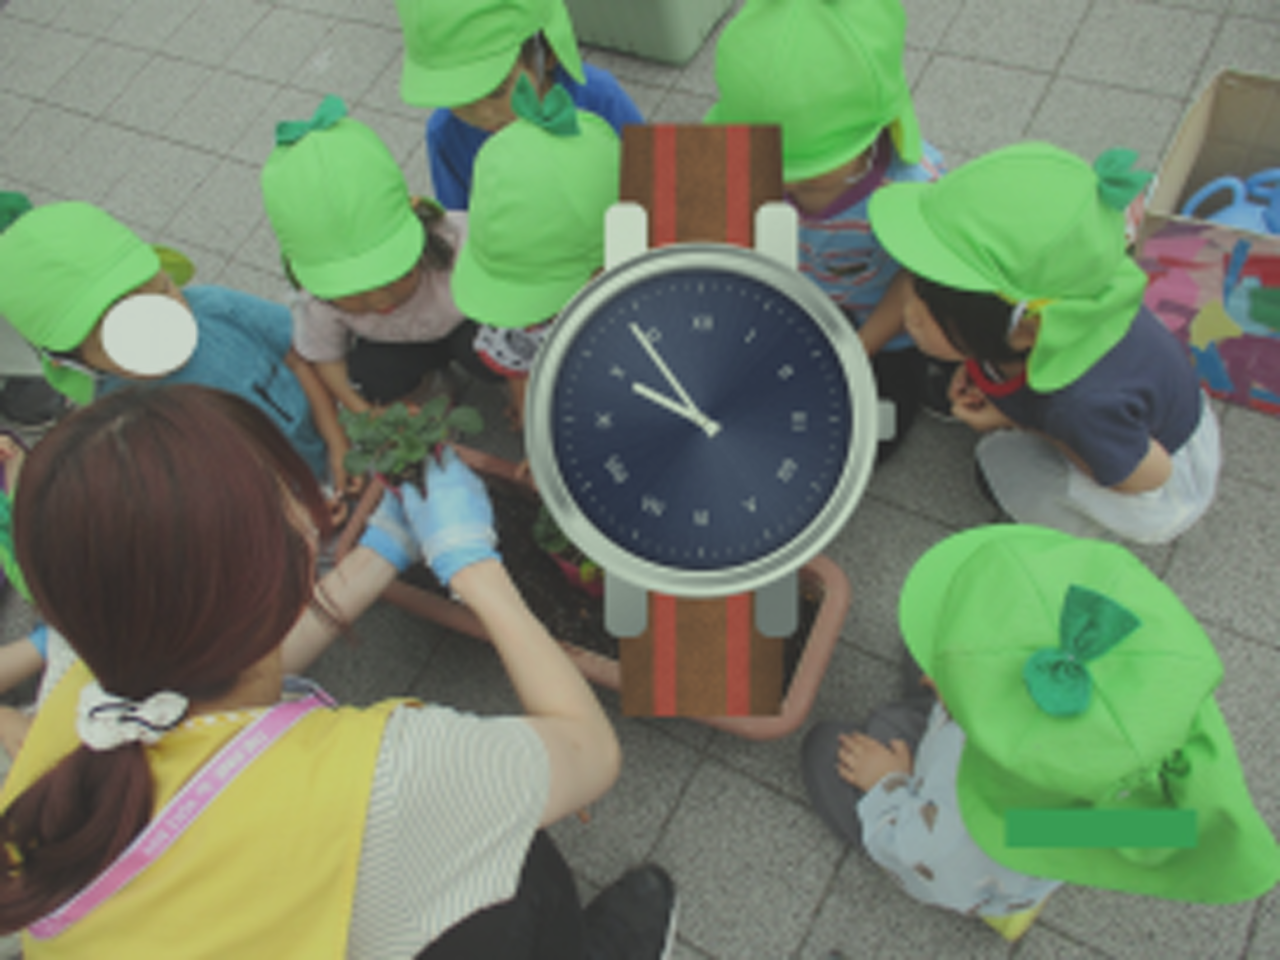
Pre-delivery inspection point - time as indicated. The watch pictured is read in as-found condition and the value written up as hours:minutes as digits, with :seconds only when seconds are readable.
9:54
